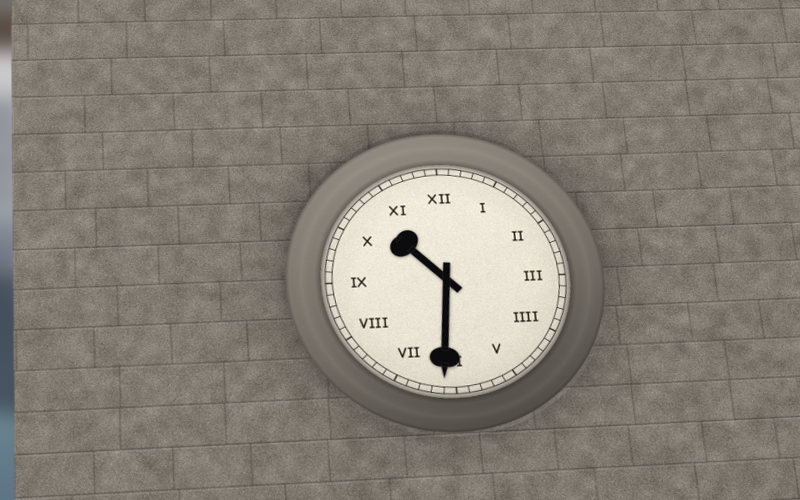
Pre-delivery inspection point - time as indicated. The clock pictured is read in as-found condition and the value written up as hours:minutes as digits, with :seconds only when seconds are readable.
10:31
